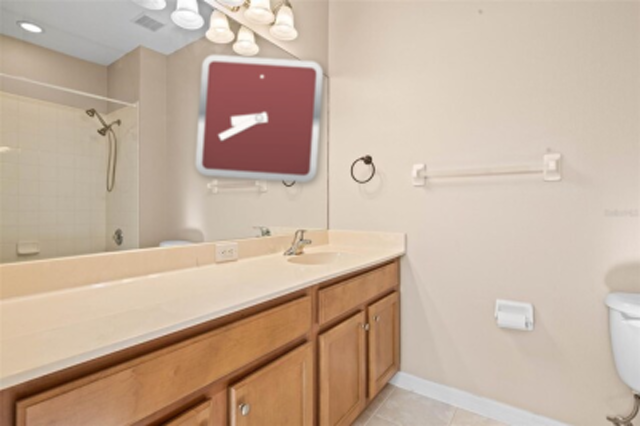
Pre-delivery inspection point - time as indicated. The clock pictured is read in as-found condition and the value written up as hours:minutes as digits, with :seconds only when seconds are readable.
8:40
